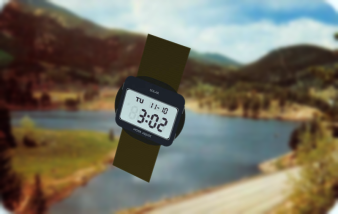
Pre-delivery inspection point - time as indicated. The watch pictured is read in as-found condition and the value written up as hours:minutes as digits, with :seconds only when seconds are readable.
3:02
